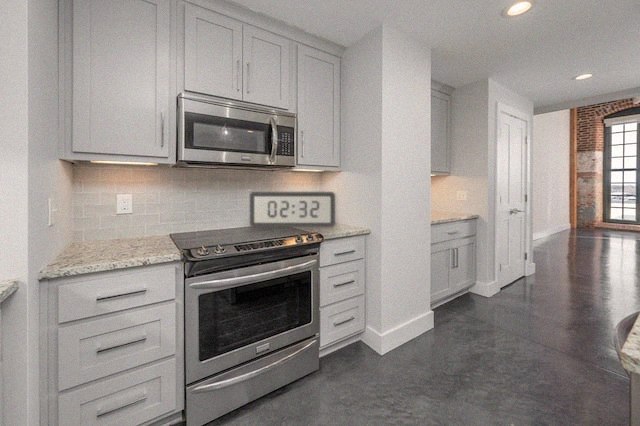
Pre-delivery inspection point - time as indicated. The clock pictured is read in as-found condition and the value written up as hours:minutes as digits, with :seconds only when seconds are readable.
2:32
